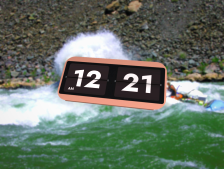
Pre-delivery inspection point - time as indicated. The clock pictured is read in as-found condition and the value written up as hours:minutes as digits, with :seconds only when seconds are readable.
12:21
